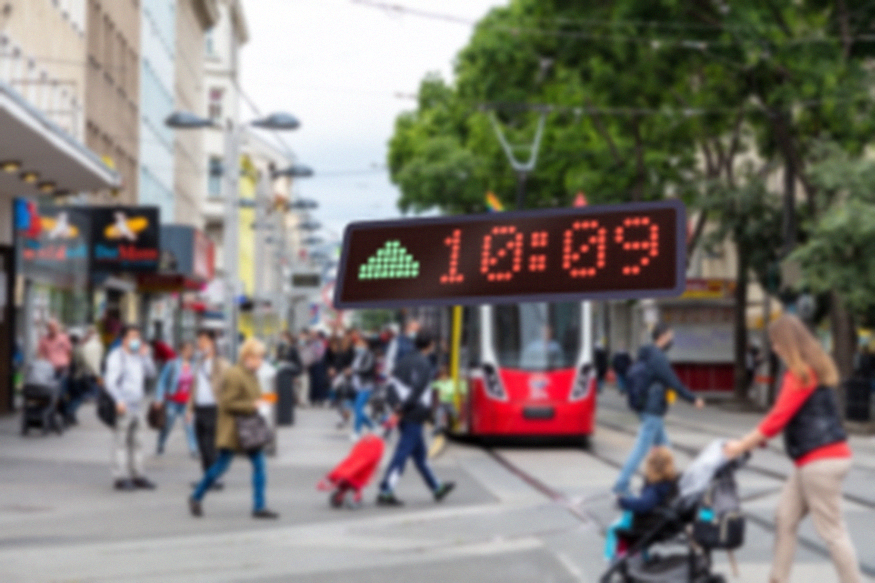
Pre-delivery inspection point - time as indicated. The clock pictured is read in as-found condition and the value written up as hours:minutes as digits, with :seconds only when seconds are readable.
10:09
